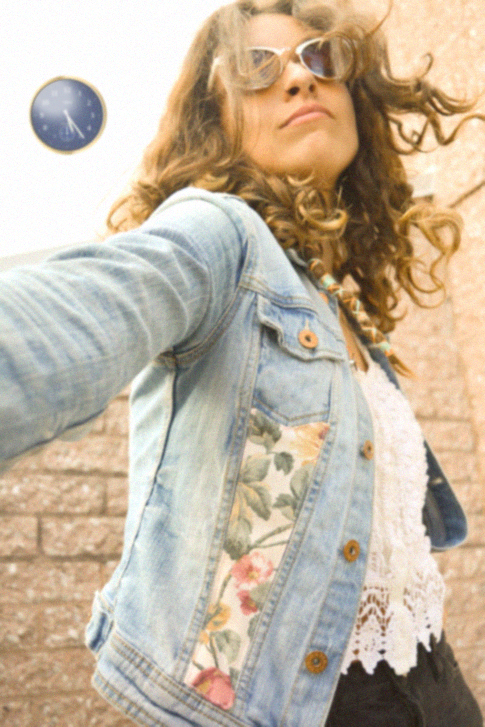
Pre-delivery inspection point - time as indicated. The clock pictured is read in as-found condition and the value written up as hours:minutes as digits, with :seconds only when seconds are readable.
5:24
